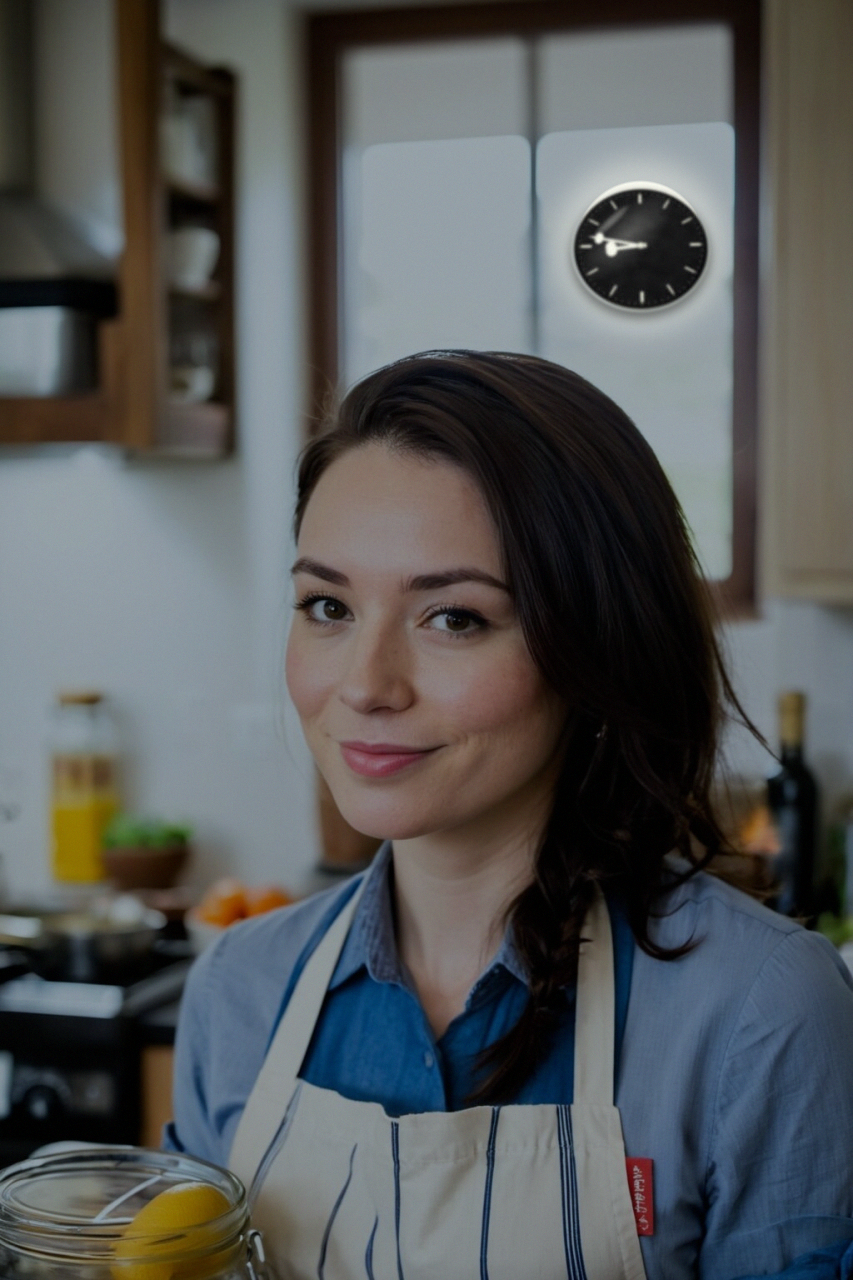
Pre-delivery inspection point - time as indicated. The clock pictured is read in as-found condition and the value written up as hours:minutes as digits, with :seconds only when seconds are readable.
8:47
